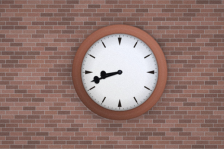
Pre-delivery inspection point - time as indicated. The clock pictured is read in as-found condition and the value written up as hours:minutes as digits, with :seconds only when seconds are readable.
8:42
